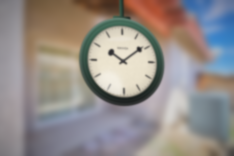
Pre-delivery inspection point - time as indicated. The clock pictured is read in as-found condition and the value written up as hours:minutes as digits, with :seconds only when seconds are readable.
10:09
